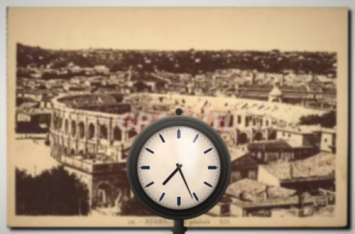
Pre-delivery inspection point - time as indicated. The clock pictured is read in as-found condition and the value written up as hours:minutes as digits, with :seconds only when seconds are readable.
7:26
